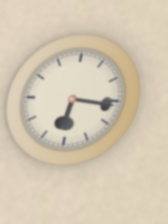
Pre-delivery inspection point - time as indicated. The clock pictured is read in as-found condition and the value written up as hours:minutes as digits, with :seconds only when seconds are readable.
6:16
